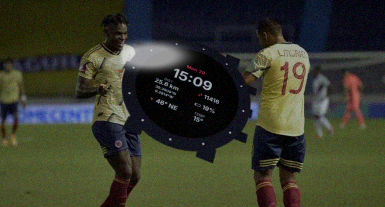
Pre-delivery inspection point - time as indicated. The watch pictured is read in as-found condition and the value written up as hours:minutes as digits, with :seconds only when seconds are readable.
15:09
